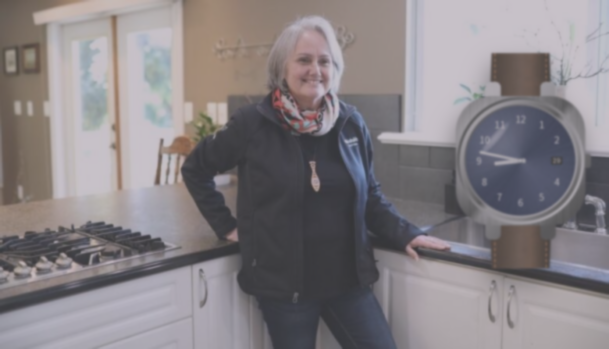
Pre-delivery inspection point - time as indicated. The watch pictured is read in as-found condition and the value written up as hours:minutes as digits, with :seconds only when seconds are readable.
8:47
